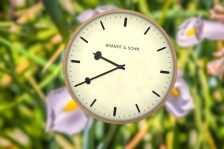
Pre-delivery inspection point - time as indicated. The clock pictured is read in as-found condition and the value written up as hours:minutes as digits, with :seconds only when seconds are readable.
9:40
